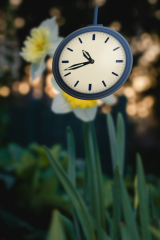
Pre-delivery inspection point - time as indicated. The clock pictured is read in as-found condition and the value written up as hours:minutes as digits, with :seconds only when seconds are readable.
10:42
